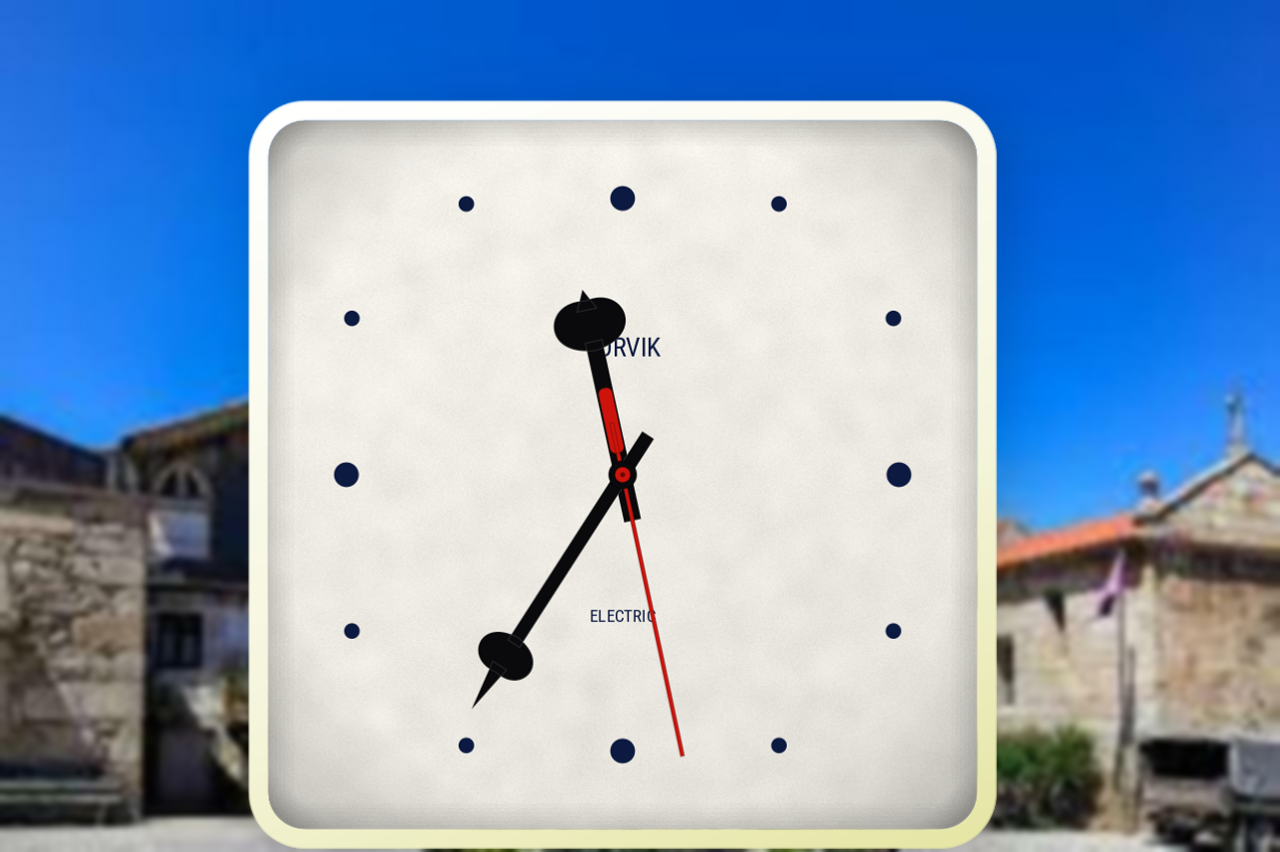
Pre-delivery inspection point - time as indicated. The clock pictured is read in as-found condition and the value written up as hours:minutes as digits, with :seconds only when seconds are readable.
11:35:28
